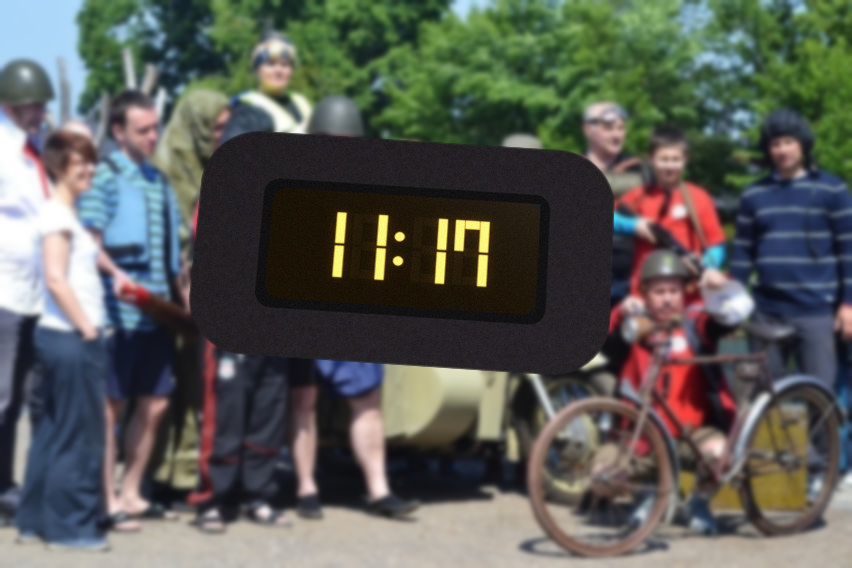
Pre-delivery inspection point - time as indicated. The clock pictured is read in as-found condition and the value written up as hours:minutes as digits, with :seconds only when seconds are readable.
11:17
